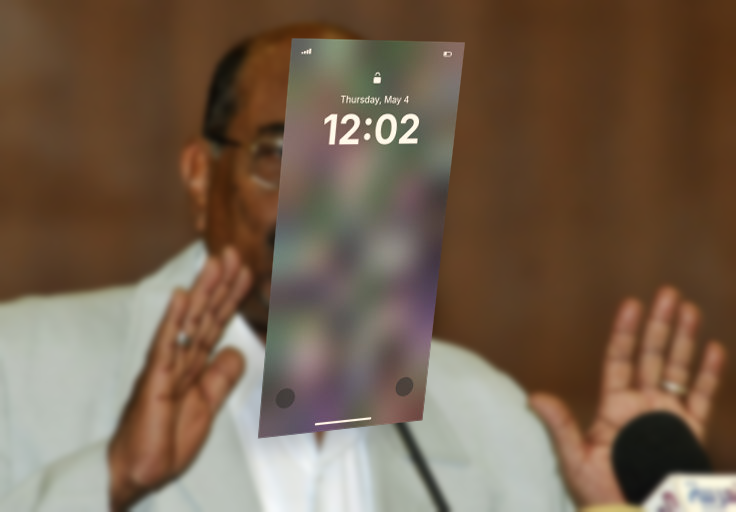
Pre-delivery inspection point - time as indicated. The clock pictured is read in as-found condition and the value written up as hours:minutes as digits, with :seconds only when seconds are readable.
12:02
